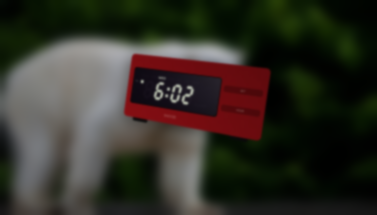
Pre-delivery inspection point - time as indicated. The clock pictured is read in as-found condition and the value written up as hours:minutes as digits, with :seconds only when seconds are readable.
6:02
